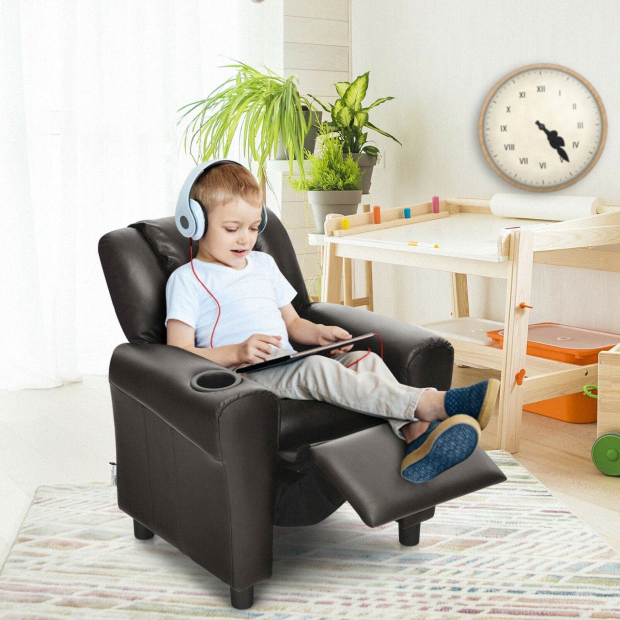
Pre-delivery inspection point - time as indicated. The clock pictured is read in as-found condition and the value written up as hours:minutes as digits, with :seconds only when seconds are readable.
4:24
